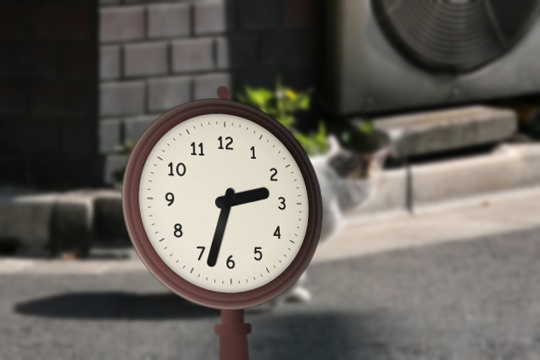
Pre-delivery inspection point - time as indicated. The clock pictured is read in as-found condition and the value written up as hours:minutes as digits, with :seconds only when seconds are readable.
2:33
